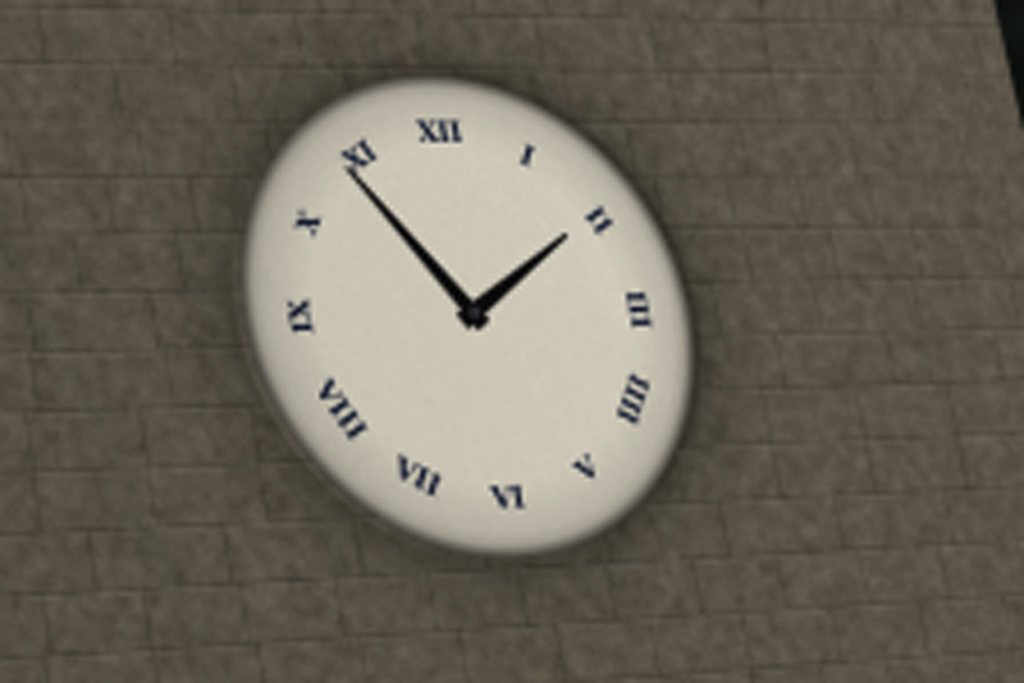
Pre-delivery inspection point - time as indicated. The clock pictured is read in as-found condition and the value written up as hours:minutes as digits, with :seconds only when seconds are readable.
1:54
